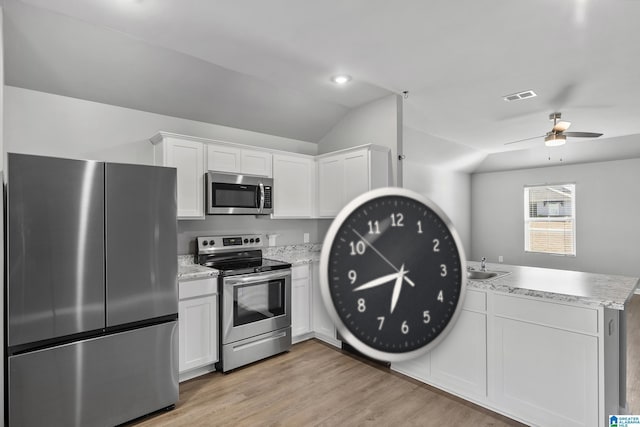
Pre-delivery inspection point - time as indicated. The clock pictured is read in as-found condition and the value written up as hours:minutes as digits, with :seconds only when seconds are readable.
6:42:52
